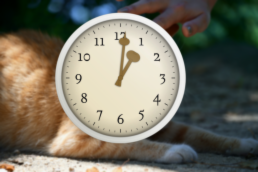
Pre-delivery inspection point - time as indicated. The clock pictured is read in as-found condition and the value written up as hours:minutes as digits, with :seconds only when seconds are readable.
1:01
